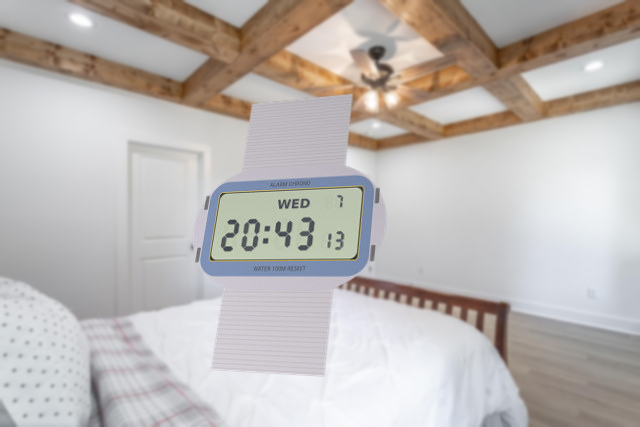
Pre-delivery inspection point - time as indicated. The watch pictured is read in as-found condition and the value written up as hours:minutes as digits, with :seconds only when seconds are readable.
20:43:13
